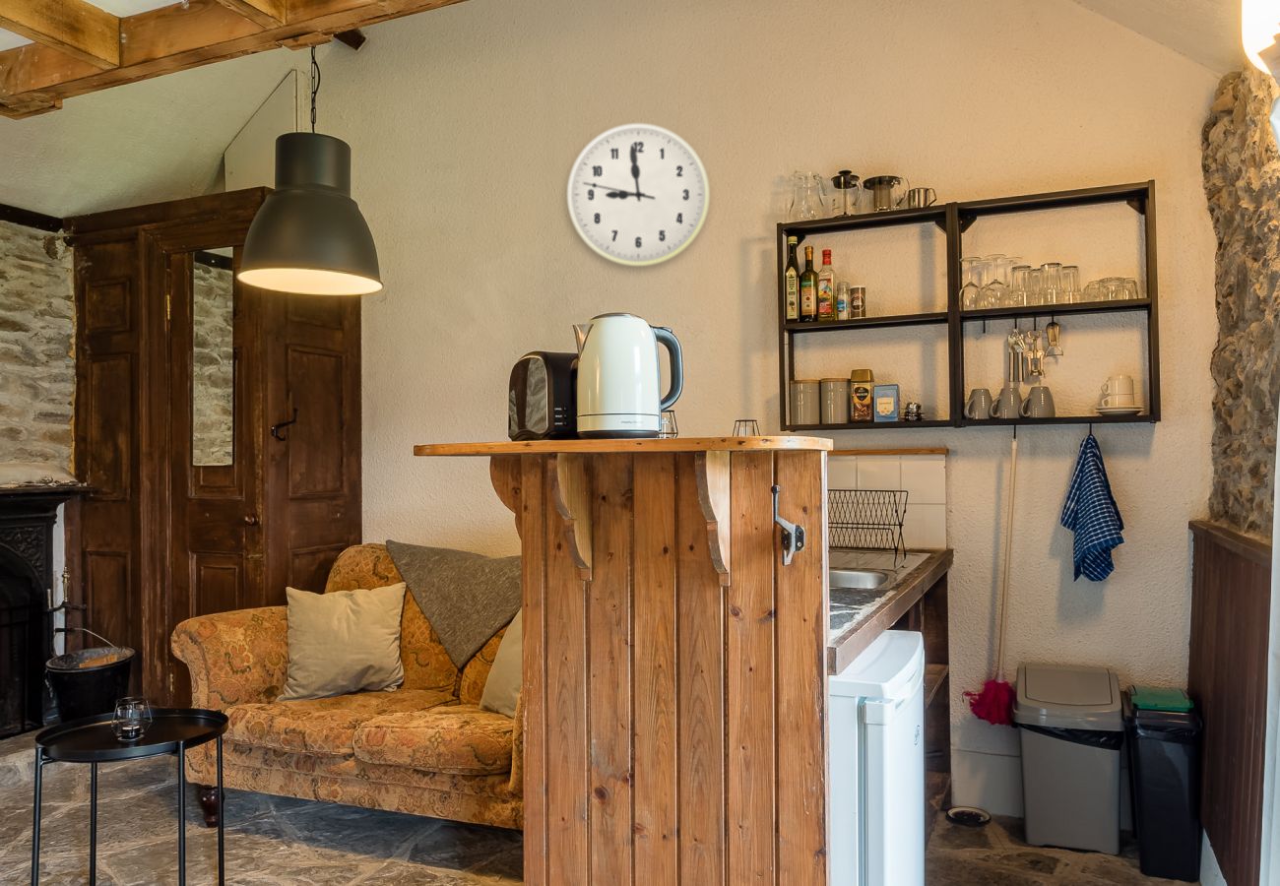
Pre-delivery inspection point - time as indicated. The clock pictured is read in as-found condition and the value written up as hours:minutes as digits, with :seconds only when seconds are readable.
8:58:47
